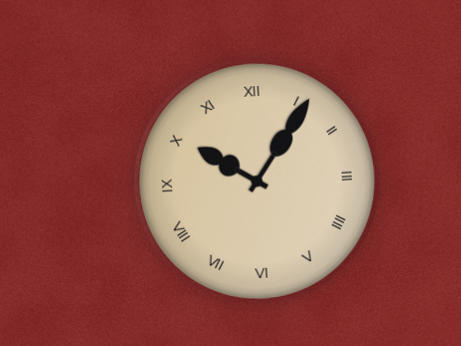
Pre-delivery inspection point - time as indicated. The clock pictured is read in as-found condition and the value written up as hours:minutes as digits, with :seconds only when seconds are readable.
10:06
